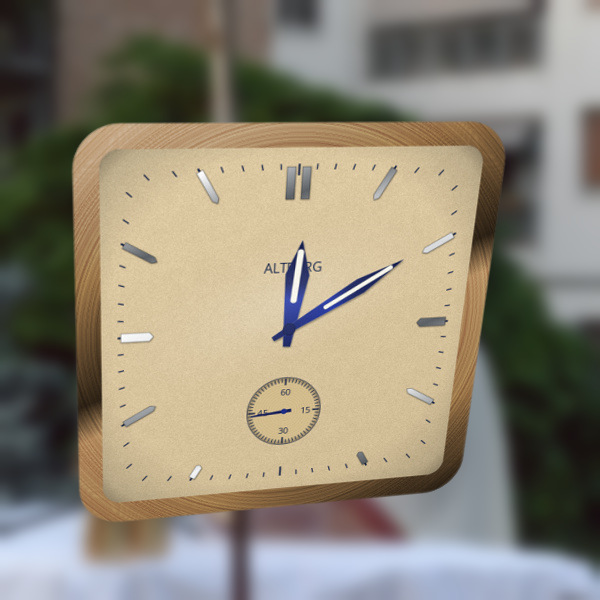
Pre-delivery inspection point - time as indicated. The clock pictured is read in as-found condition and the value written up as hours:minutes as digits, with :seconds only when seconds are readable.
12:09:44
